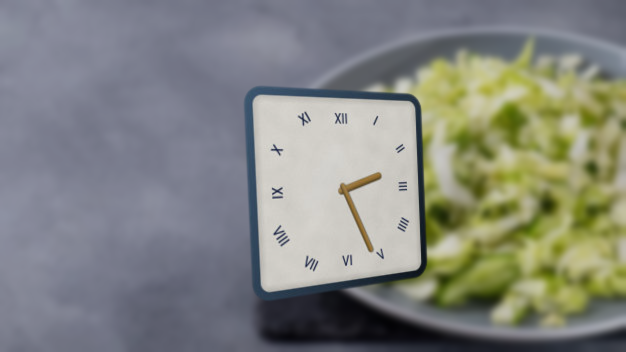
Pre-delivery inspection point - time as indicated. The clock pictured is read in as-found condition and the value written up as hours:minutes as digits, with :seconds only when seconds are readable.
2:26
